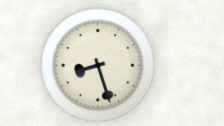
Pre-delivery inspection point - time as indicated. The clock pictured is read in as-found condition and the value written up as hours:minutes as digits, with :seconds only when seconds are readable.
8:27
